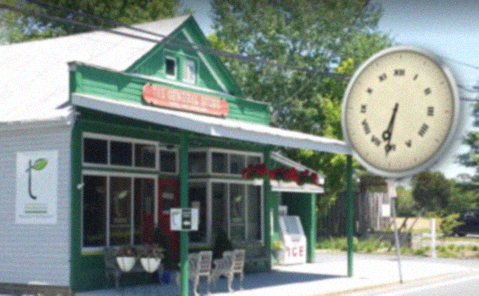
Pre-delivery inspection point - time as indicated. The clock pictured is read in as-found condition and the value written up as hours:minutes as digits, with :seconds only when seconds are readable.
6:31
